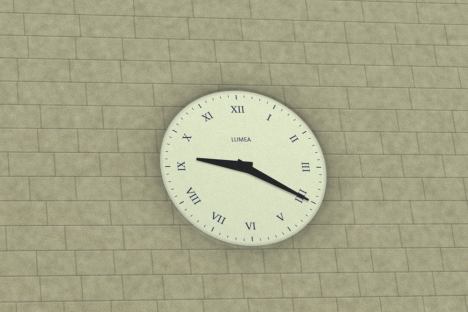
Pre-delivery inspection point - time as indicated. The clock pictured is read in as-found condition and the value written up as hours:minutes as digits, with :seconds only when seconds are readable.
9:20
